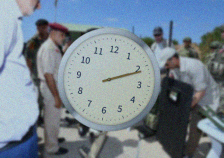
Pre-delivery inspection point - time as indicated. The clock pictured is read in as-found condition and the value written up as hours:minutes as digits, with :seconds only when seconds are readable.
2:11
